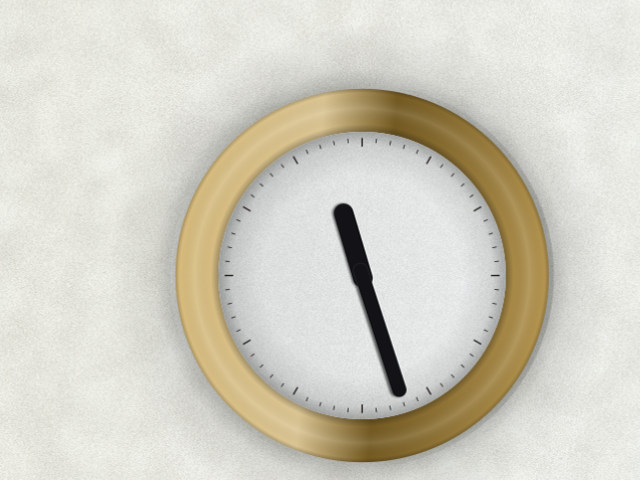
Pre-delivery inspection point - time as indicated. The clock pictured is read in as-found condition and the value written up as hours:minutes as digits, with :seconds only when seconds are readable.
11:27
